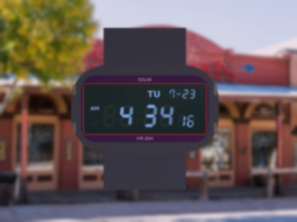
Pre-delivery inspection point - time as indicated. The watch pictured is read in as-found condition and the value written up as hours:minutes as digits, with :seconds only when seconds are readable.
4:34:16
